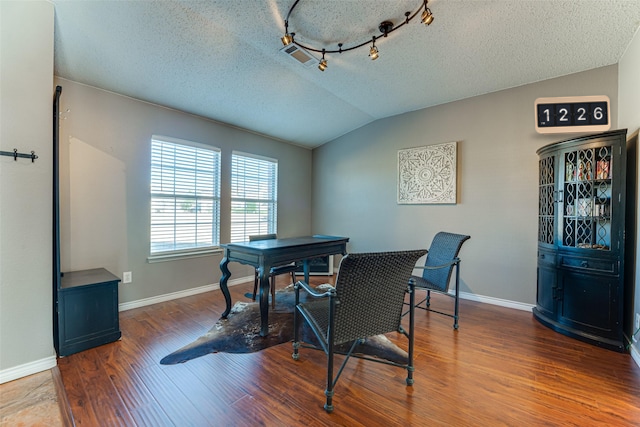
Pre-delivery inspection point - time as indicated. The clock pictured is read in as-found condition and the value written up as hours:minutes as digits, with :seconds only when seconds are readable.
12:26
